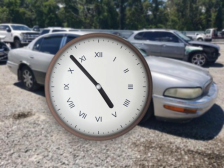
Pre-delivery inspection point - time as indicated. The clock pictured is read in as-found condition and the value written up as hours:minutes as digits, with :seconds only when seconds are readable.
4:53
